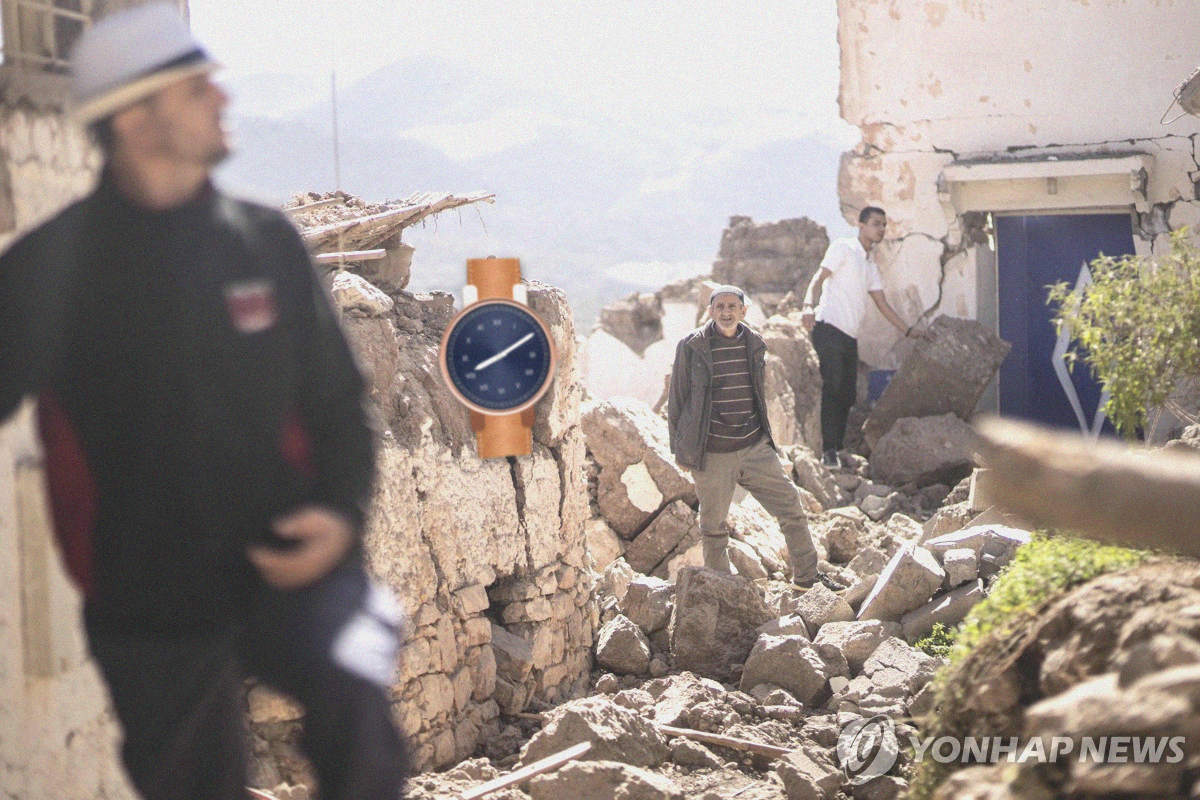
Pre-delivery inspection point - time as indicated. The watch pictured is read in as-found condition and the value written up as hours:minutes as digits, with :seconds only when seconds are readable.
8:10
